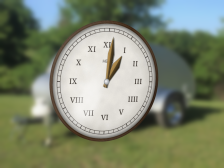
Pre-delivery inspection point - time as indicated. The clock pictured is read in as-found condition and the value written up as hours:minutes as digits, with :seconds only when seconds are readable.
1:01
